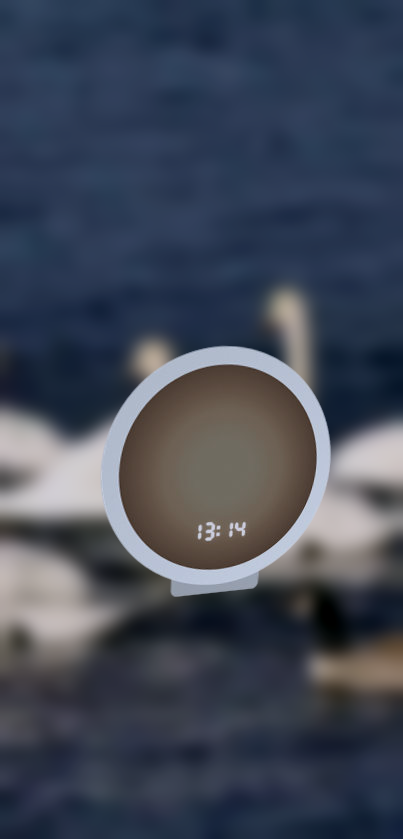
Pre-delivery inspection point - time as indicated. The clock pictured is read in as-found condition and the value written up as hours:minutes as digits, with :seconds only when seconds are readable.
13:14
